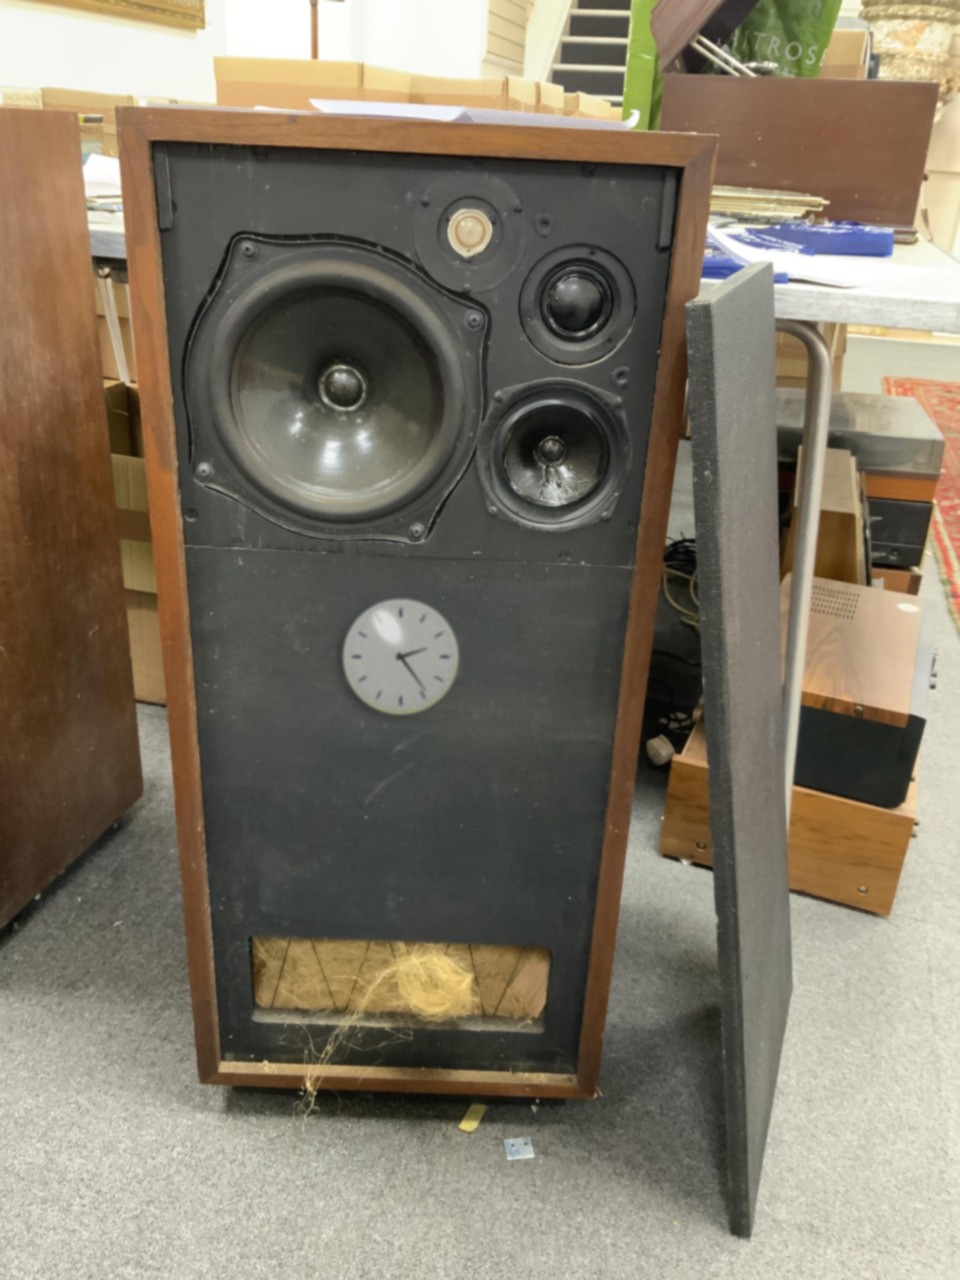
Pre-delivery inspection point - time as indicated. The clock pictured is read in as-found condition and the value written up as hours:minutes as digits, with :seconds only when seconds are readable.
2:24
